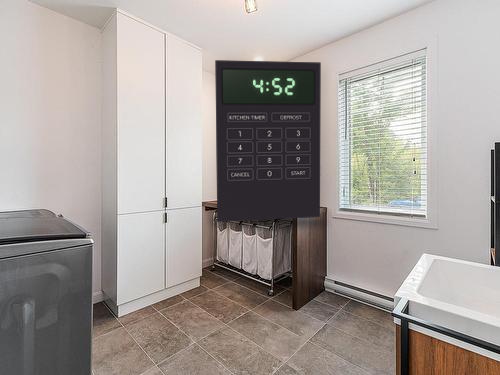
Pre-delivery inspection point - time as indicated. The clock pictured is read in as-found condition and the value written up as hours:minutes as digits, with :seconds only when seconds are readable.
4:52
